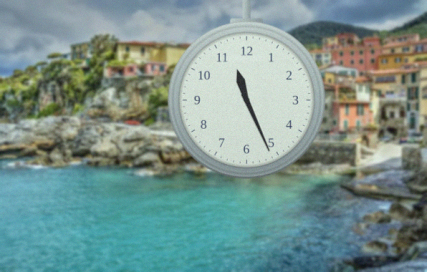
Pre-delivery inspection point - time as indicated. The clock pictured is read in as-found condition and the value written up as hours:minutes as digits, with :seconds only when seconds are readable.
11:26
